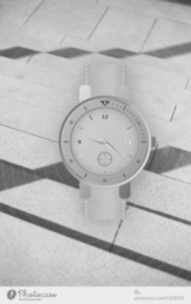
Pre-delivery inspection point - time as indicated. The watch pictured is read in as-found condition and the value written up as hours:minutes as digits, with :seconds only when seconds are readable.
9:22
